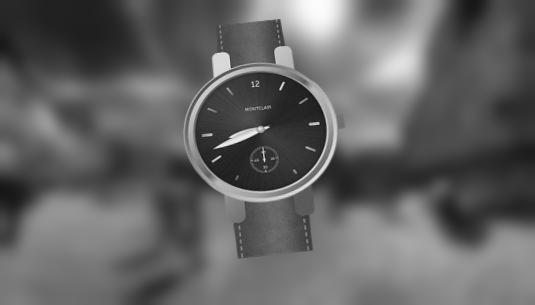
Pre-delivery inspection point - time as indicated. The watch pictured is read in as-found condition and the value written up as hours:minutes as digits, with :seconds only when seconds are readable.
8:42
